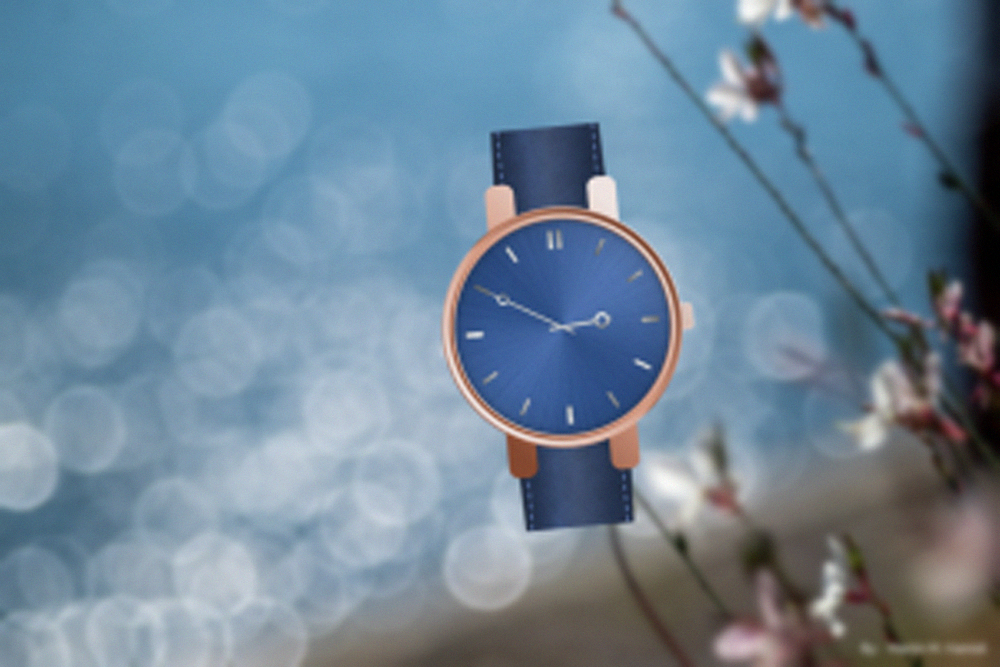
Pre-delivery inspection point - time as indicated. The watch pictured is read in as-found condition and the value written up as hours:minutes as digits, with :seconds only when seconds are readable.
2:50
